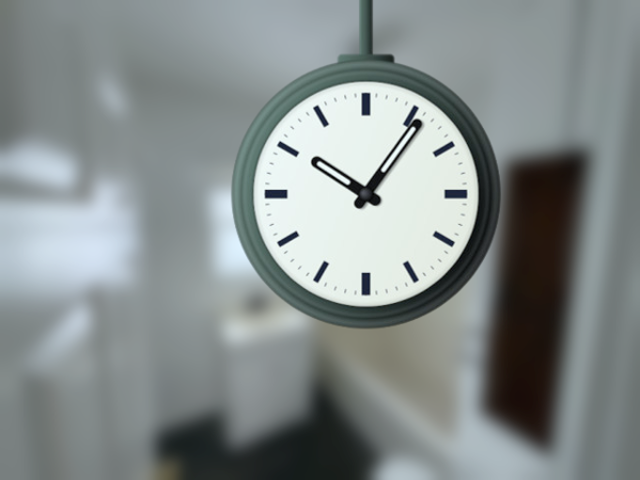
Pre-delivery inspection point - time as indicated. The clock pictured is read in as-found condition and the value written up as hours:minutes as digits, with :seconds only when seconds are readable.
10:06
